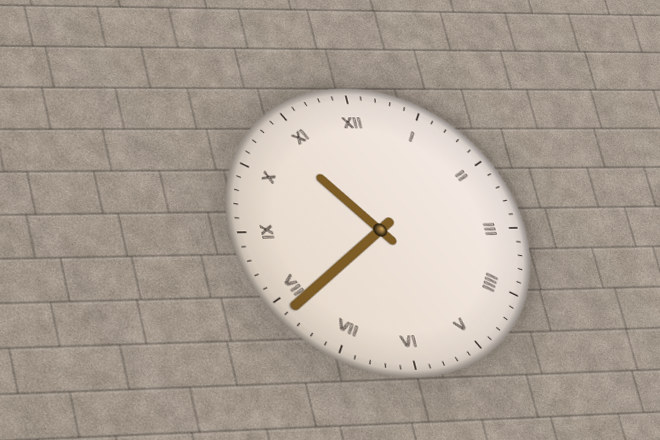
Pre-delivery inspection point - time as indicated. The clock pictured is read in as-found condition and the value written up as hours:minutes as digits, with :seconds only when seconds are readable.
10:39
